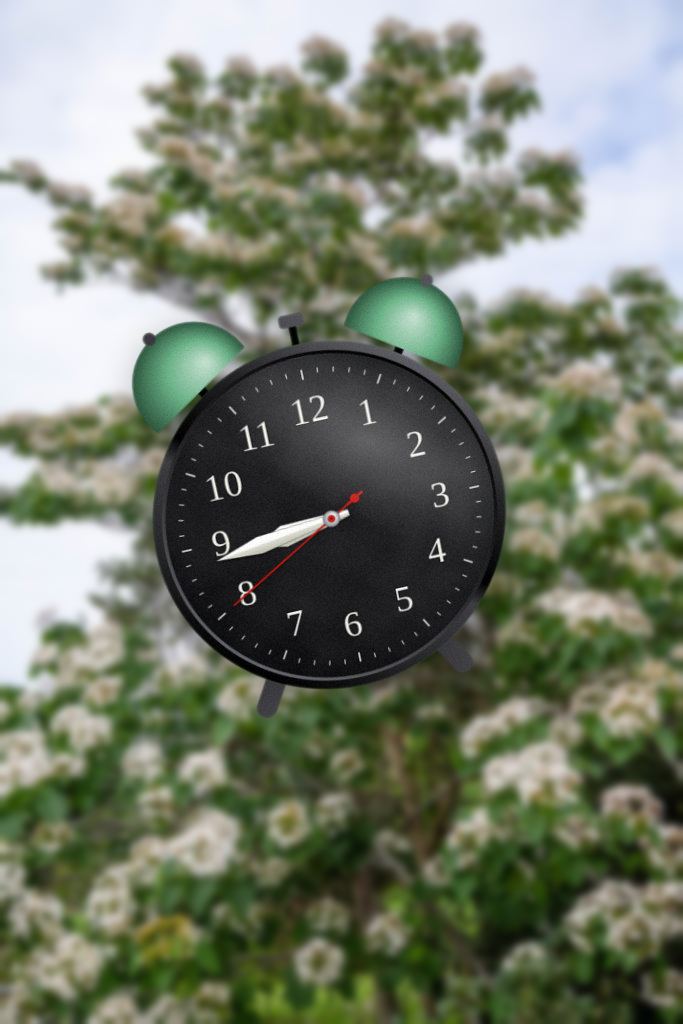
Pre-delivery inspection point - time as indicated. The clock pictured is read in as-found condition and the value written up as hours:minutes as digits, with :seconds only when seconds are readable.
8:43:40
